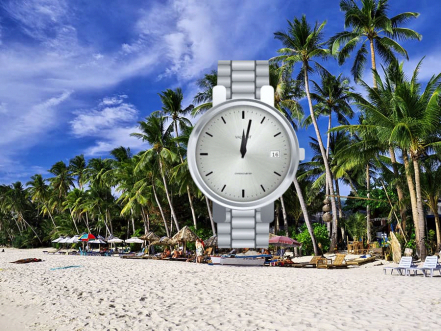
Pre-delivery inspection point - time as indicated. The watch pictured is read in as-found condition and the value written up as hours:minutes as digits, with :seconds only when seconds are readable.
12:02
